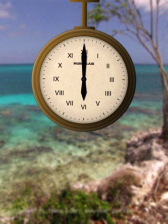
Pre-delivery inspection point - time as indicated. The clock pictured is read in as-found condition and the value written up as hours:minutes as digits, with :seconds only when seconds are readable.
6:00
